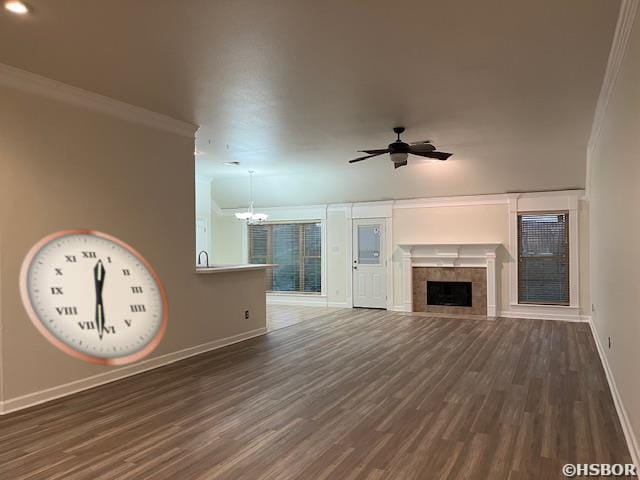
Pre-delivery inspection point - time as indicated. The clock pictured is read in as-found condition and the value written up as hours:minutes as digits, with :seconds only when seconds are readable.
12:32
